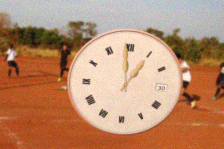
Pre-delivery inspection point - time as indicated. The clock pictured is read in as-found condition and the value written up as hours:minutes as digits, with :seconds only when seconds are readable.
12:59
